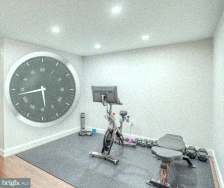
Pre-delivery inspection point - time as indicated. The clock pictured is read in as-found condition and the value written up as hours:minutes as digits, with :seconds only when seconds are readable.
5:43
